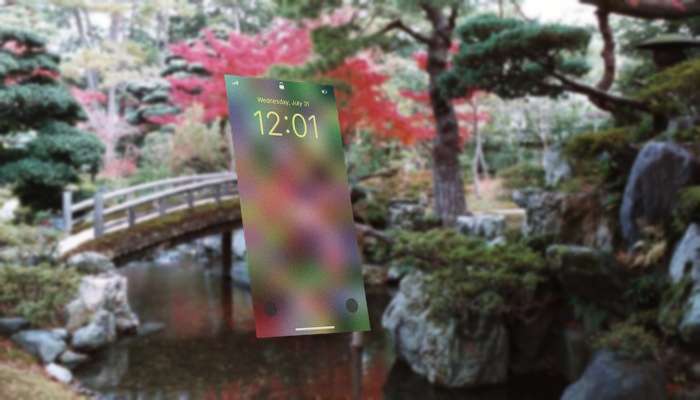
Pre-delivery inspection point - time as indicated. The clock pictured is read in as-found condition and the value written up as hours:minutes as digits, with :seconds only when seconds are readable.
12:01
